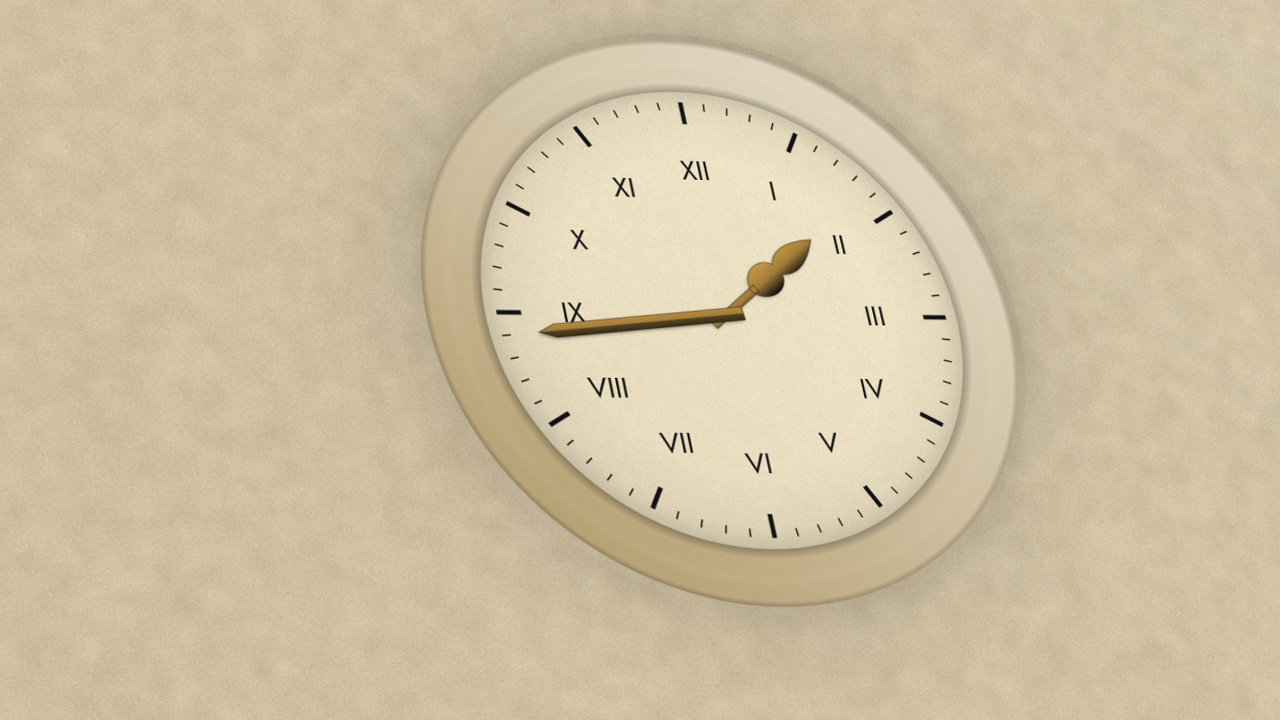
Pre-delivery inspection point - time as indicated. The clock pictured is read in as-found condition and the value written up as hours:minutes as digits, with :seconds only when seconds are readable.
1:44
